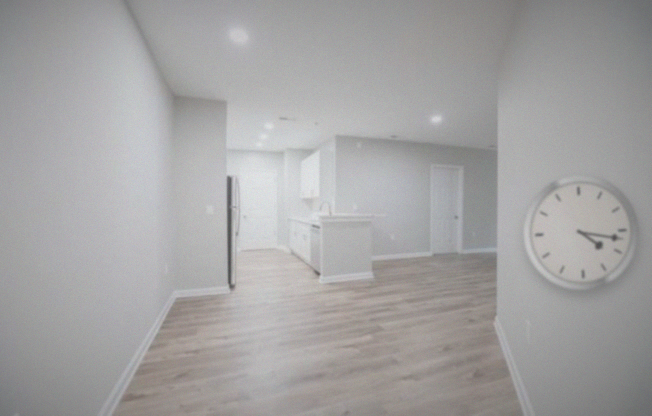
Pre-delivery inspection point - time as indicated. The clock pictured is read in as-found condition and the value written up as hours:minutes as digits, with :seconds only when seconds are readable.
4:17
